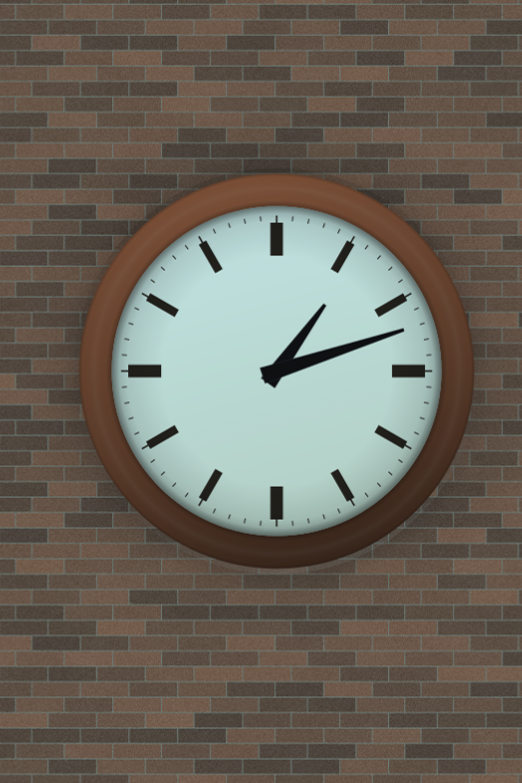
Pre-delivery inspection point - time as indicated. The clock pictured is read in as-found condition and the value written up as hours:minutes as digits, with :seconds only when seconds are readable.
1:12
